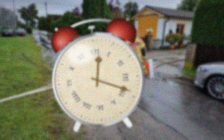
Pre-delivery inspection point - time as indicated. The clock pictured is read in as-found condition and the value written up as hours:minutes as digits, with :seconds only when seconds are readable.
12:19
